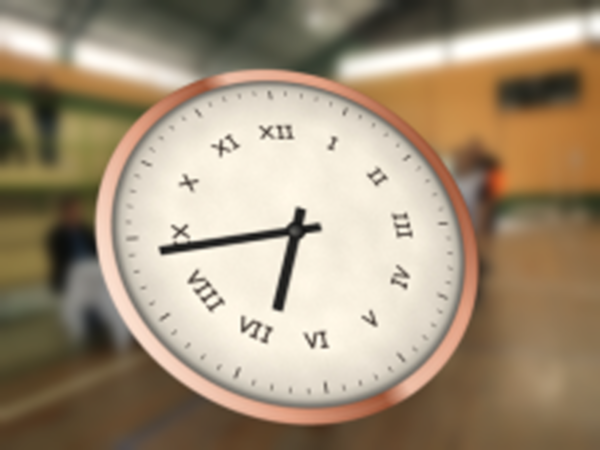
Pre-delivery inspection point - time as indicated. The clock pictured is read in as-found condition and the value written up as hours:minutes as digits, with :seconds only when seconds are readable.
6:44
